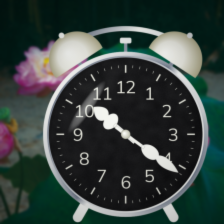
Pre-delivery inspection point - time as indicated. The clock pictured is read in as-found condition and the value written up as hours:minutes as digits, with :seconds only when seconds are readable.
10:21
